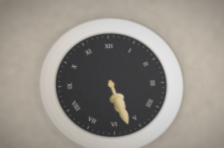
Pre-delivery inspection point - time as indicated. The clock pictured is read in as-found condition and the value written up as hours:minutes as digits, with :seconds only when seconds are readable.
5:27
